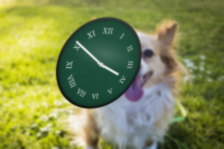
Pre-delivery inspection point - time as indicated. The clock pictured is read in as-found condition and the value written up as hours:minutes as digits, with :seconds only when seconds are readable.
3:51
